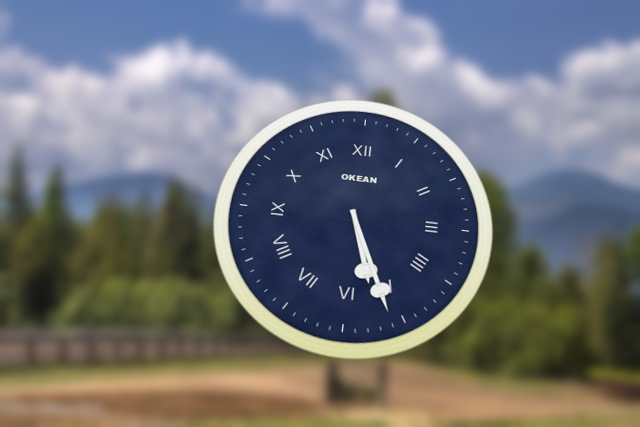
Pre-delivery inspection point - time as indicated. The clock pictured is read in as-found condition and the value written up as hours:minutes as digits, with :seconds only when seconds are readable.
5:26
